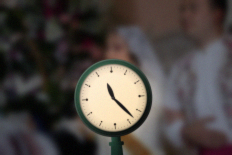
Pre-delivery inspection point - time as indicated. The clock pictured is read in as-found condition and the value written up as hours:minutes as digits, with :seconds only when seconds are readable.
11:23
